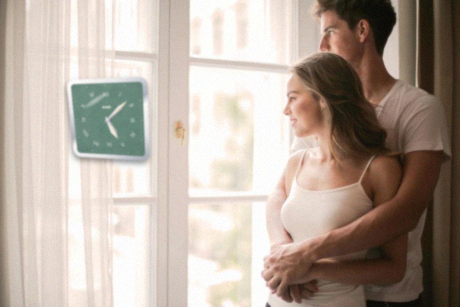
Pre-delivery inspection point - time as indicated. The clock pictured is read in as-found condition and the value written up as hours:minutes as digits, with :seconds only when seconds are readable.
5:08
